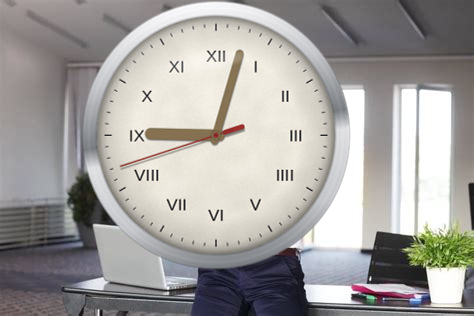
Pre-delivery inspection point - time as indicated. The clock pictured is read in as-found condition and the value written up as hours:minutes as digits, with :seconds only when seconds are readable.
9:02:42
